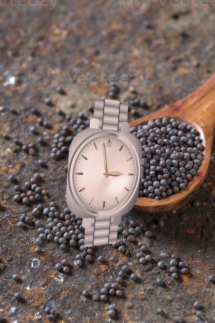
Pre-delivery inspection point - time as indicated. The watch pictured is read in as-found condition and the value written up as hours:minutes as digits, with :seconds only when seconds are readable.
2:58
